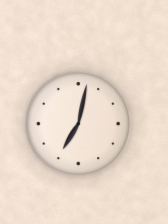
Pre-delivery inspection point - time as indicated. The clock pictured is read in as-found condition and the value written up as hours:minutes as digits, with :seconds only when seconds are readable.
7:02
